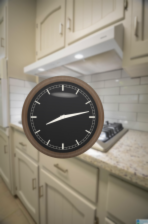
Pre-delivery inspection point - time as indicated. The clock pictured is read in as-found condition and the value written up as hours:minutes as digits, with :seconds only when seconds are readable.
8:13
